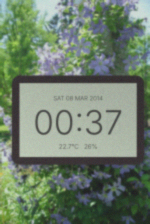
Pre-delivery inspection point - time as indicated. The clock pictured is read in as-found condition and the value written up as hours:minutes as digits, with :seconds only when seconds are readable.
0:37
